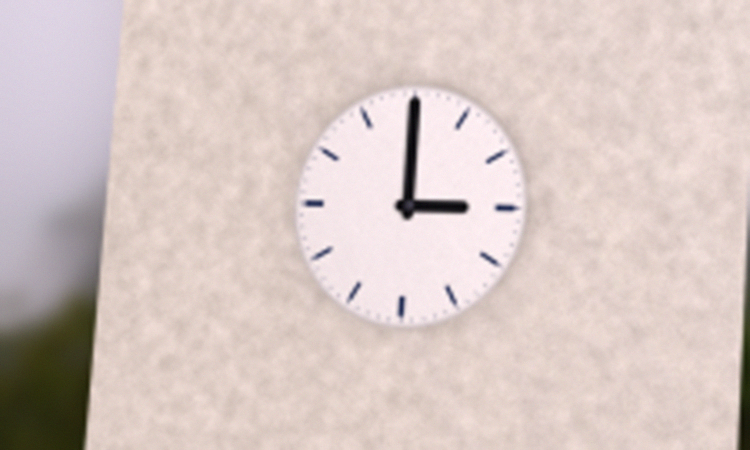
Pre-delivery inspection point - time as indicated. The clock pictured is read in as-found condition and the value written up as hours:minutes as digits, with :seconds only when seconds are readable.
3:00
